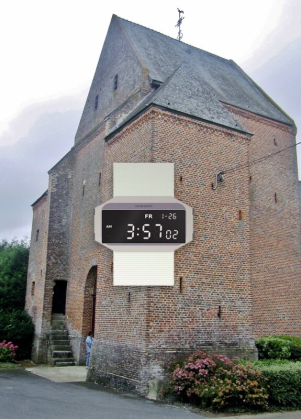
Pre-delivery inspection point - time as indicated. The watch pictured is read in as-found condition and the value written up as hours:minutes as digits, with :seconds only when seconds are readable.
3:57:02
